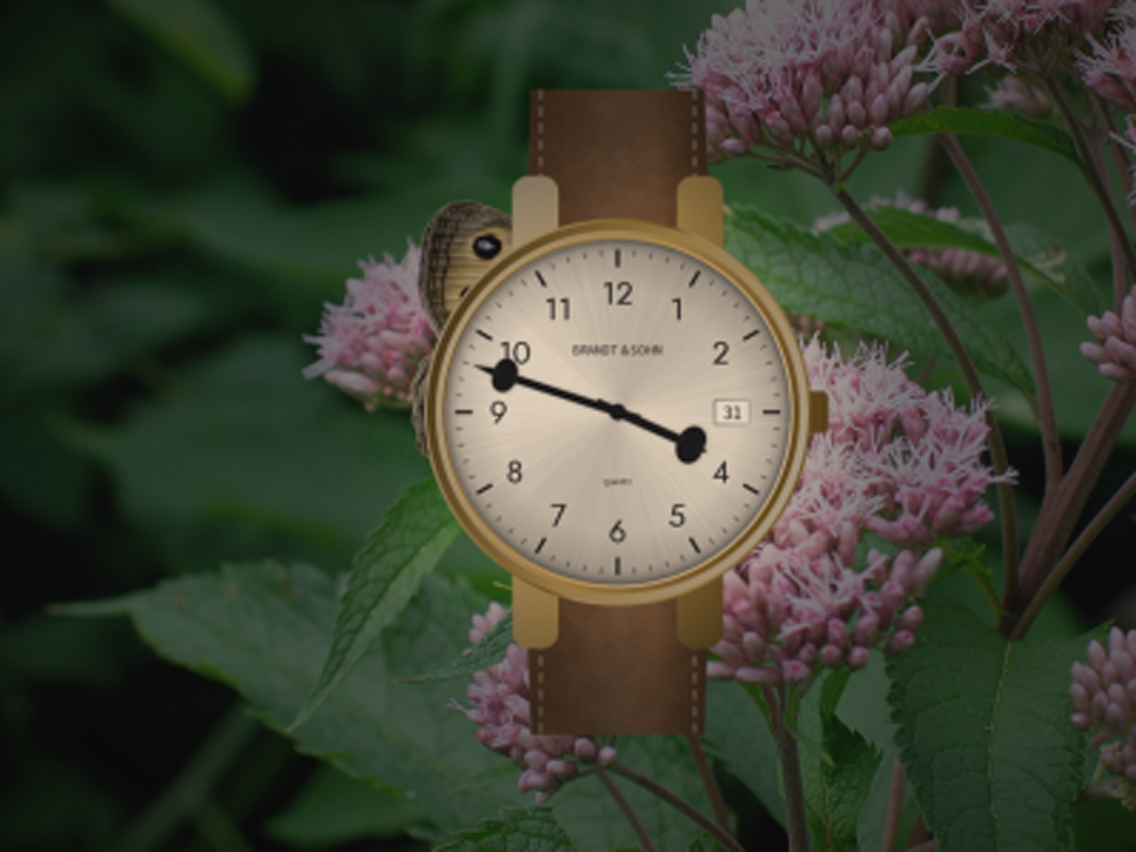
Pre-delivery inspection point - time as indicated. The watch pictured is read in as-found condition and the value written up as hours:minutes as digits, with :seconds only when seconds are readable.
3:48
